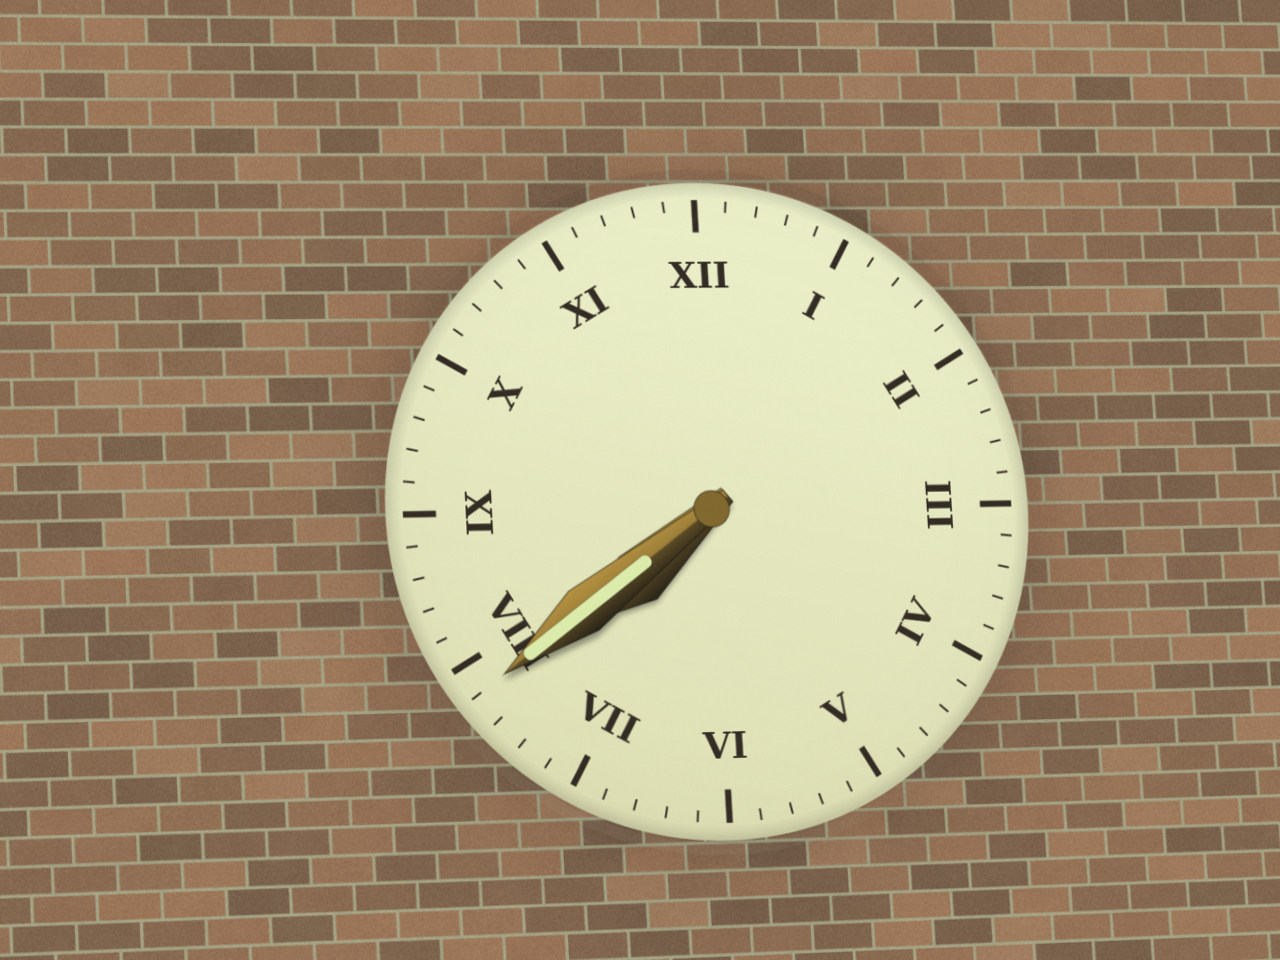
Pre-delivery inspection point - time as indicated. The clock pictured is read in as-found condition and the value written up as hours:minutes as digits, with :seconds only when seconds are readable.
7:39
